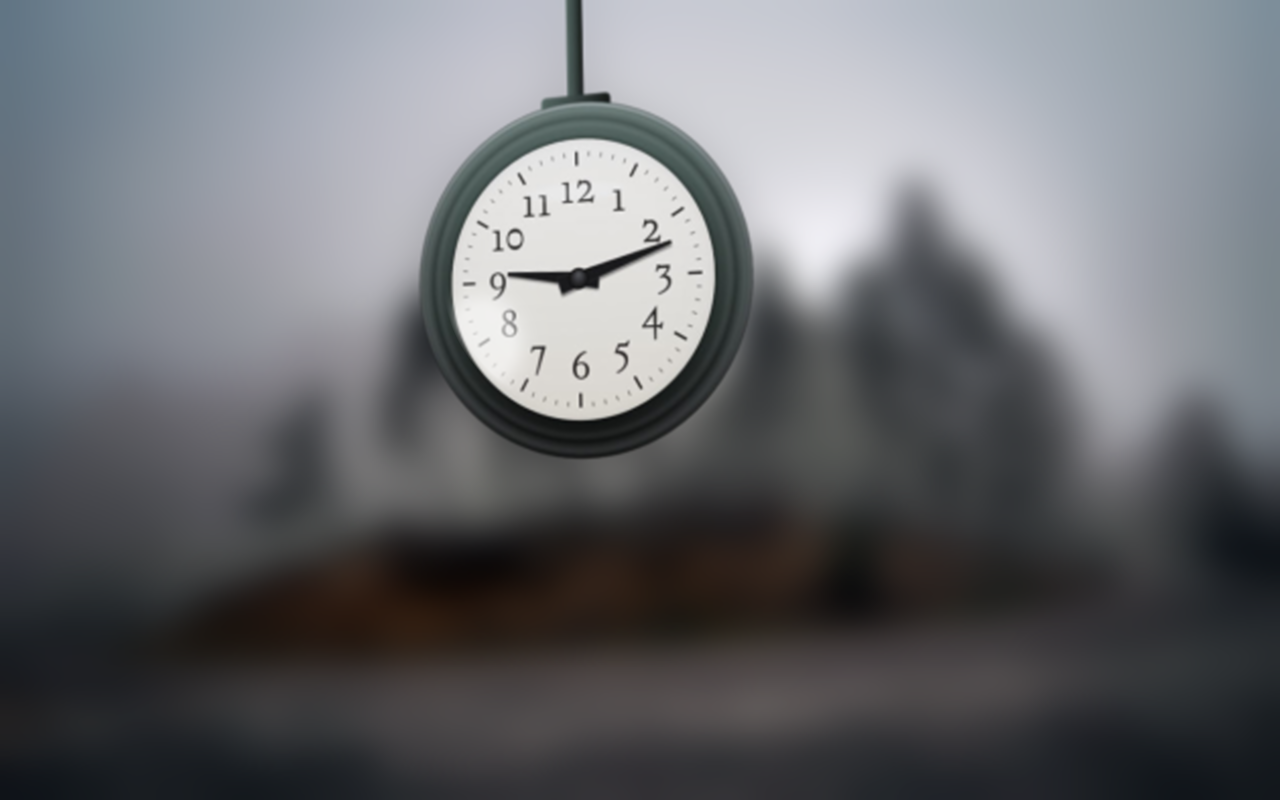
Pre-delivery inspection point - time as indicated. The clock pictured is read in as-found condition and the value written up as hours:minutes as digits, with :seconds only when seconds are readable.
9:12
